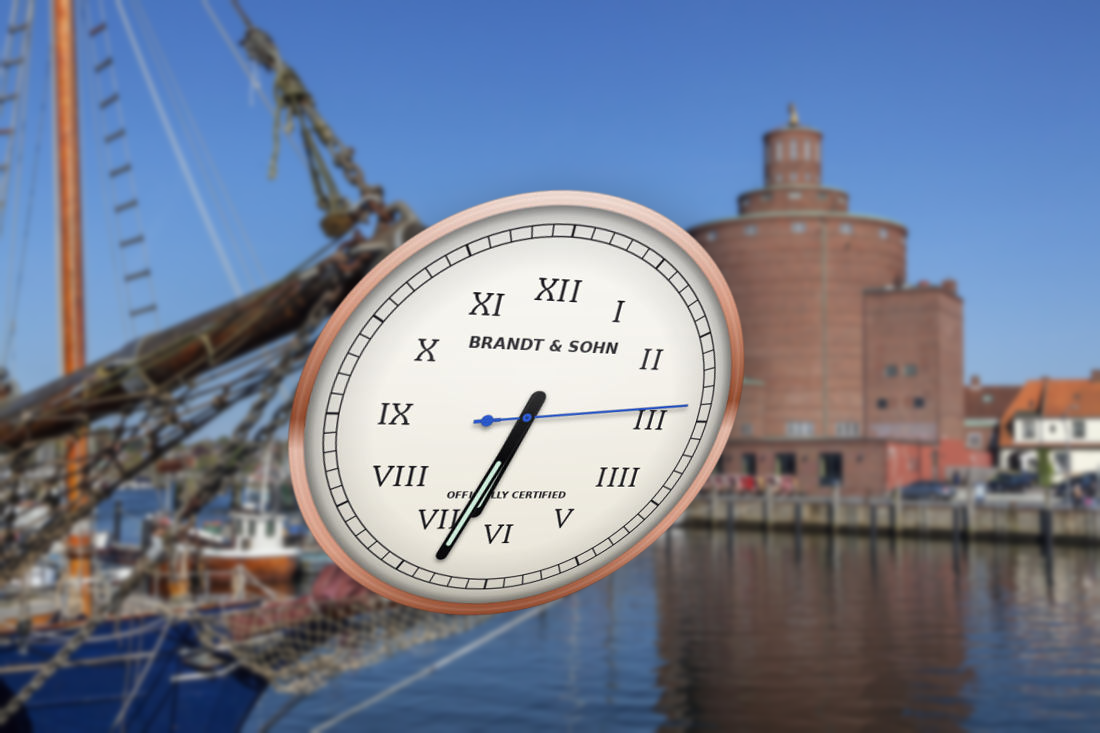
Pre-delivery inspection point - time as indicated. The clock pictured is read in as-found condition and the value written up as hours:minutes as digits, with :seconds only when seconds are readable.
6:33:14
